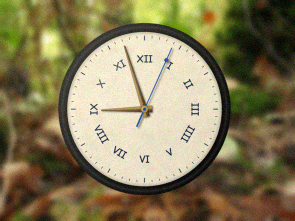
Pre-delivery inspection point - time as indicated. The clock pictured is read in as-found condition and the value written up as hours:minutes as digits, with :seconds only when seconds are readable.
8:57:04
